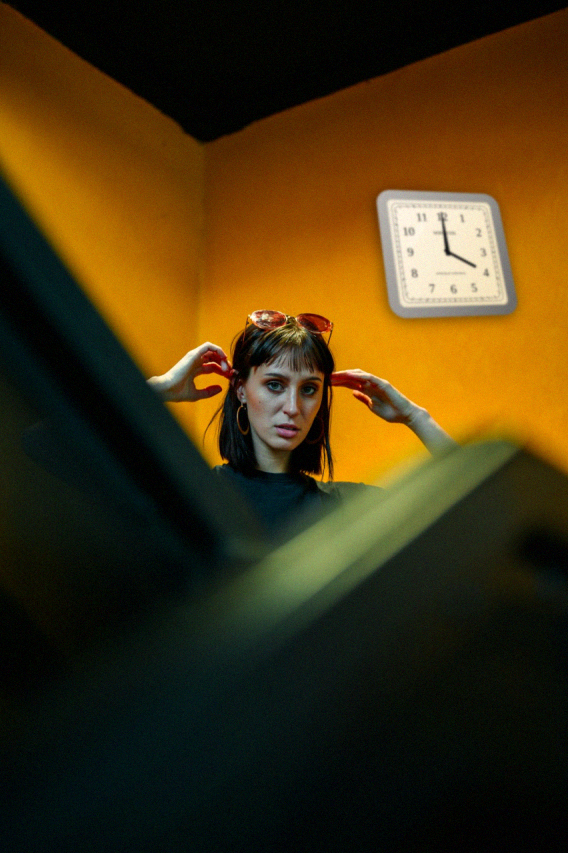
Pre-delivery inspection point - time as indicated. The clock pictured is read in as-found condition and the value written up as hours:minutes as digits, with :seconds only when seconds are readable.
4:00
